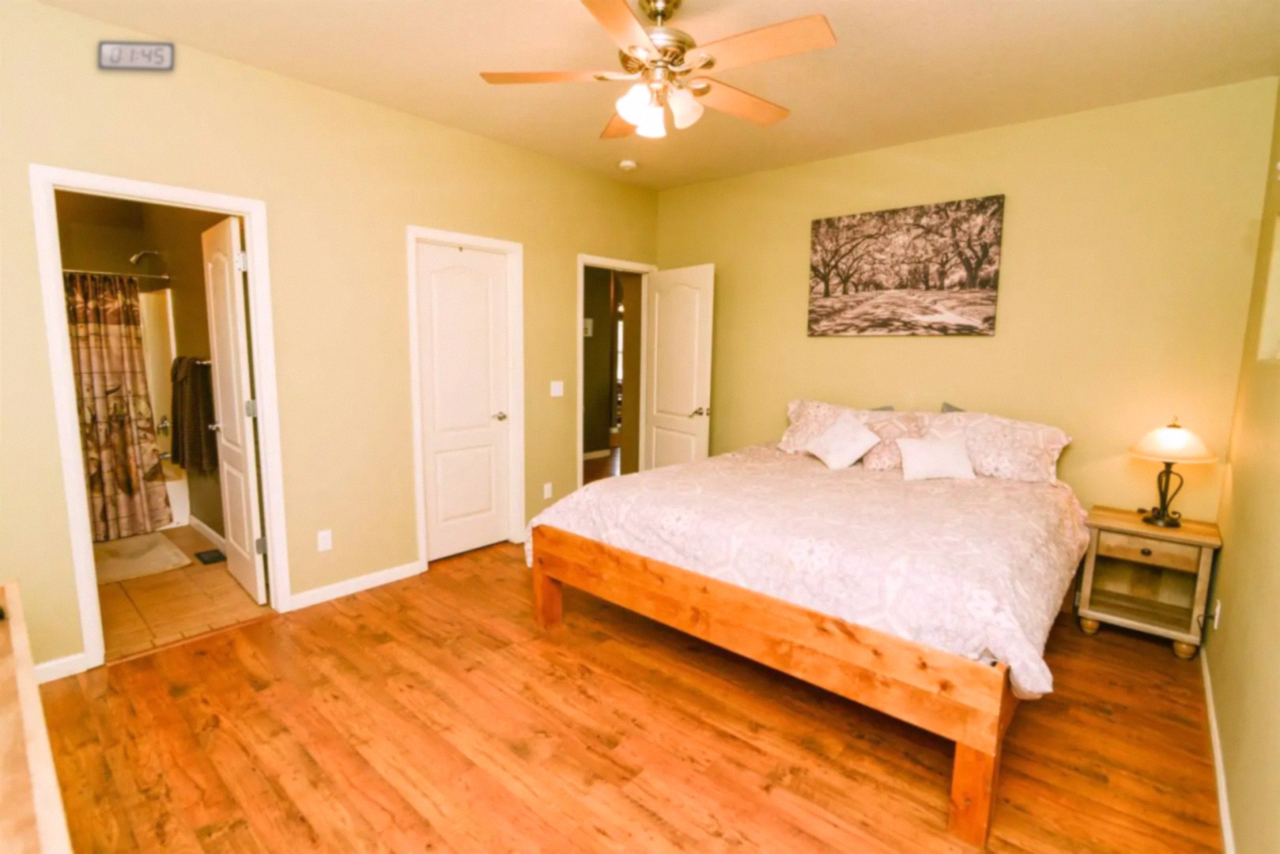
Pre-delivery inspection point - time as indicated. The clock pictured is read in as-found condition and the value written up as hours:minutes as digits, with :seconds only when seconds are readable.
1:45
